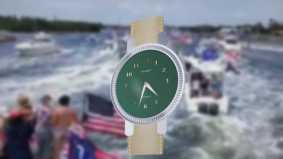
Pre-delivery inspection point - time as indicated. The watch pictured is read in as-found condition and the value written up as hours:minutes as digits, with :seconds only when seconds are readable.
4:33
